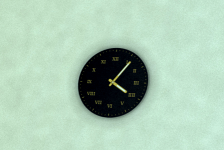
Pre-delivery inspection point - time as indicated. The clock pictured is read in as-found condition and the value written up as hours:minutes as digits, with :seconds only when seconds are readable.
4:06
